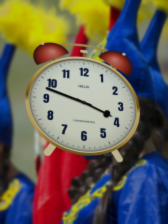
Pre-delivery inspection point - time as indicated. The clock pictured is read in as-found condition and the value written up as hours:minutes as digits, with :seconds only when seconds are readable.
3:48
